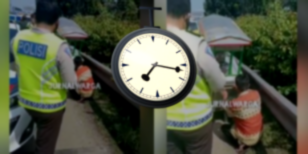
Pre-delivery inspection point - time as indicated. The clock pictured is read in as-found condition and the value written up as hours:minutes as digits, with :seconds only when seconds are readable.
7:17
